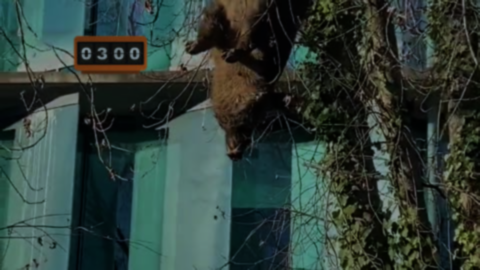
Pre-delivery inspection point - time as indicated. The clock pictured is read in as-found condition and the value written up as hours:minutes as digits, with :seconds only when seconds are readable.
3:00
